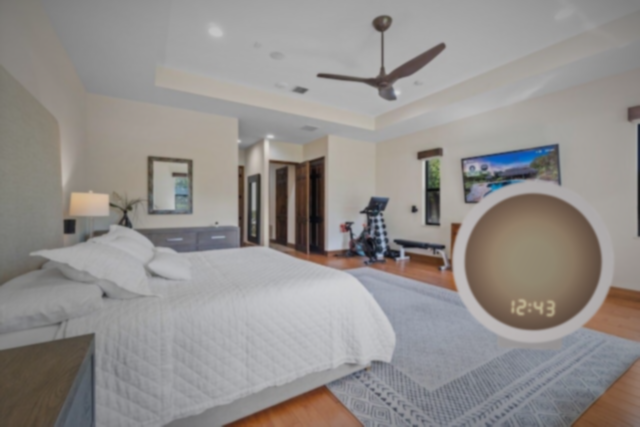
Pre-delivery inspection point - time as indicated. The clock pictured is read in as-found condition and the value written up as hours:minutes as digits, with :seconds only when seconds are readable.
12:43
